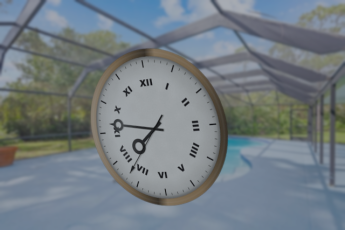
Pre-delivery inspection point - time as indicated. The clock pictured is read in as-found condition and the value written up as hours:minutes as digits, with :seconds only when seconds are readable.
7:46:37
